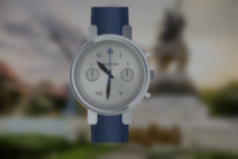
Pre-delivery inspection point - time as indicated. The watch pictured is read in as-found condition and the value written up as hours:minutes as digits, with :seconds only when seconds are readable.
10:31
